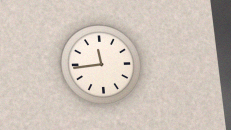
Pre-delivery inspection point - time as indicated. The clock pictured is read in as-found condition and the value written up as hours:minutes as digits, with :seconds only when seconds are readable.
11:44
